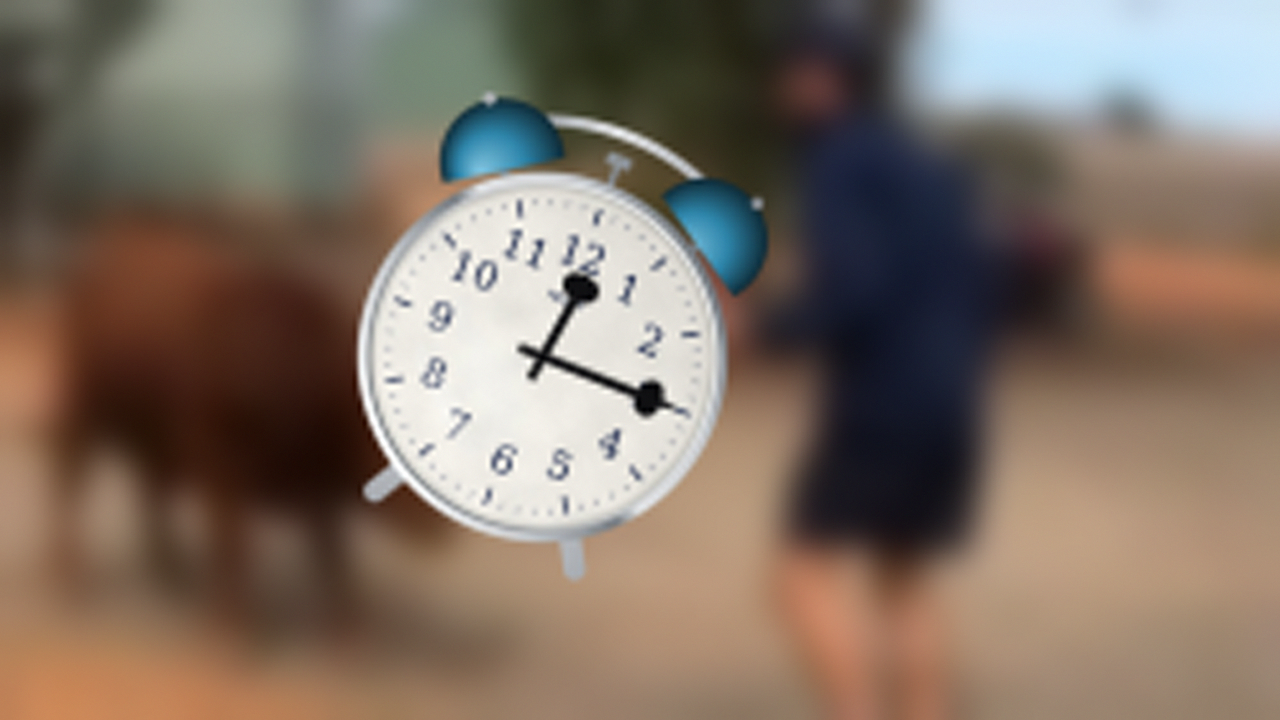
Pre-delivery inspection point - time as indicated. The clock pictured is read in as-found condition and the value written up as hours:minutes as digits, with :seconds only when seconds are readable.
12:15
